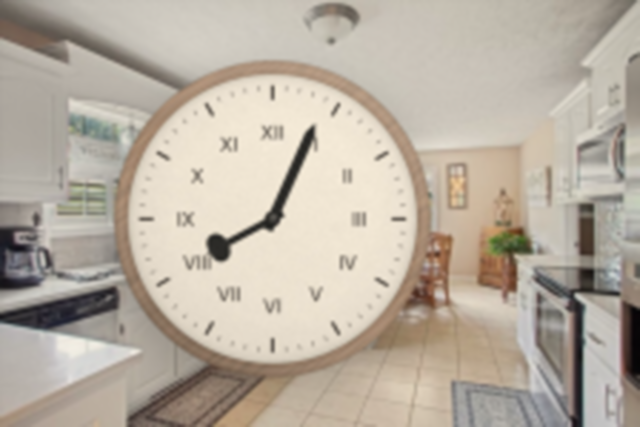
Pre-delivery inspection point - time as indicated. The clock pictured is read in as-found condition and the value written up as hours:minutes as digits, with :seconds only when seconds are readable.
8:04
